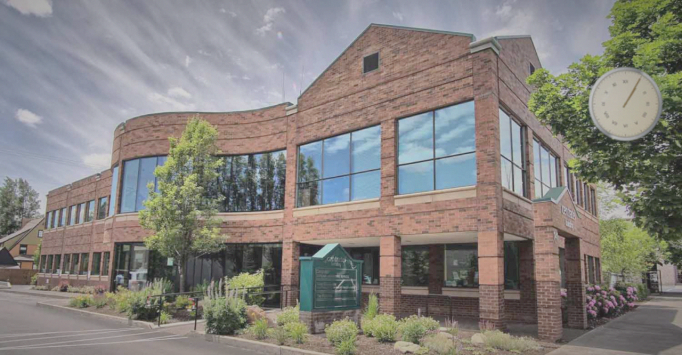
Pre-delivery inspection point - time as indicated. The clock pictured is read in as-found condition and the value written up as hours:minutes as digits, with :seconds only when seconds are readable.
1:05
